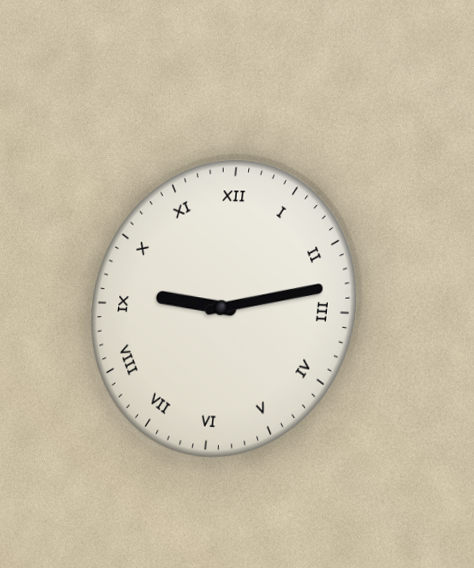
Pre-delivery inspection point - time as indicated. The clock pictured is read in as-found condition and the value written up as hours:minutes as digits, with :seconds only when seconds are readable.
9:13
